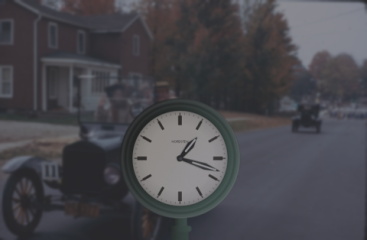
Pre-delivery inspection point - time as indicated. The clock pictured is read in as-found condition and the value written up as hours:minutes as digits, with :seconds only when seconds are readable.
1:18
